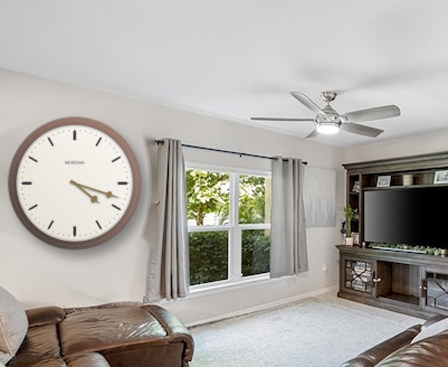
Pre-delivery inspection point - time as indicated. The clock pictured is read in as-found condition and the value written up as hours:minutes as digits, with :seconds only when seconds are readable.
4:18
